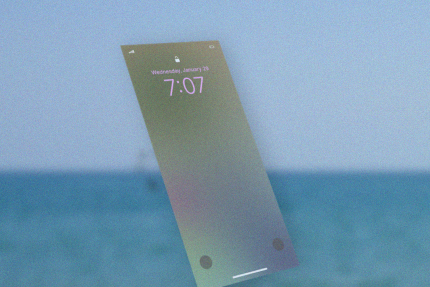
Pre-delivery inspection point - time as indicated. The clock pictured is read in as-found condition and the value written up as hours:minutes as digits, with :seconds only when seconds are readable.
7:07
